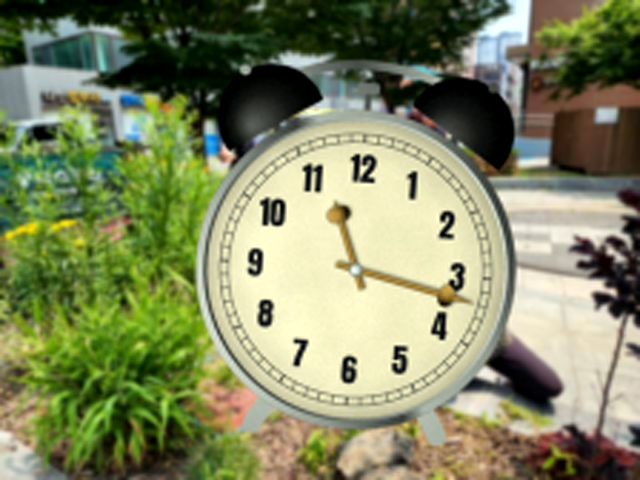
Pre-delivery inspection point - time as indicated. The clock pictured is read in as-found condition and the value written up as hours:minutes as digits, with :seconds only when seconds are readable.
11:17
